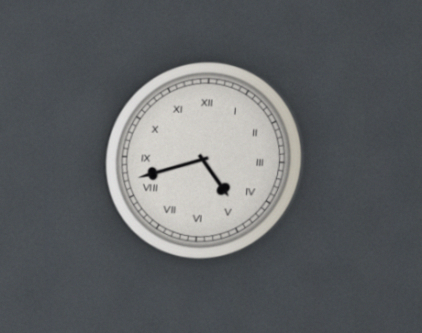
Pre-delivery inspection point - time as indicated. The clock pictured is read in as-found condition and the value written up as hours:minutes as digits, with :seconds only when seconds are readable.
4:42
